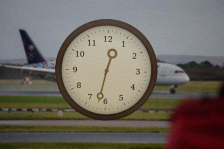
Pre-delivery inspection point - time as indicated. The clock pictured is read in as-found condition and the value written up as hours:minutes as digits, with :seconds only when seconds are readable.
12:32
